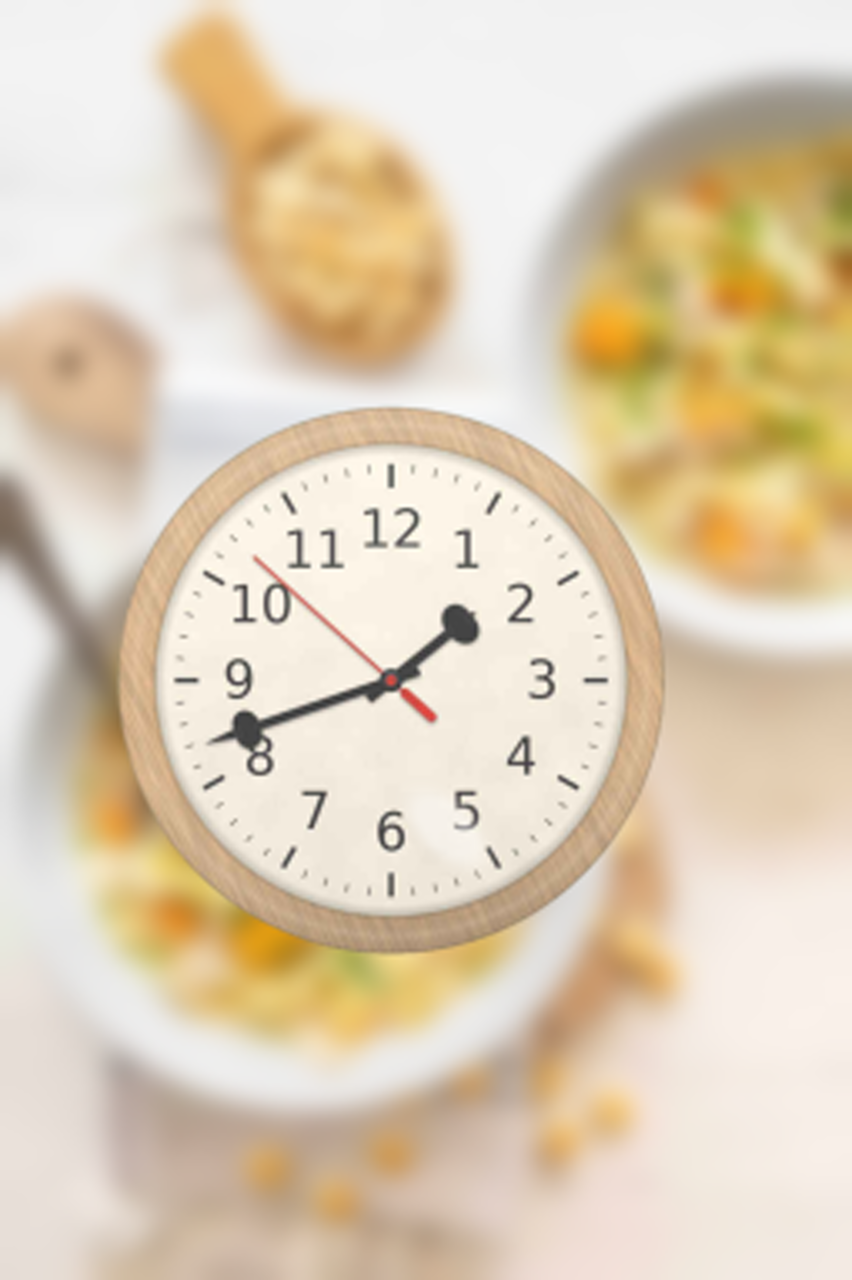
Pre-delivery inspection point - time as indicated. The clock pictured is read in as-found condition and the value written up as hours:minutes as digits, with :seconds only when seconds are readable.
1:41:52
